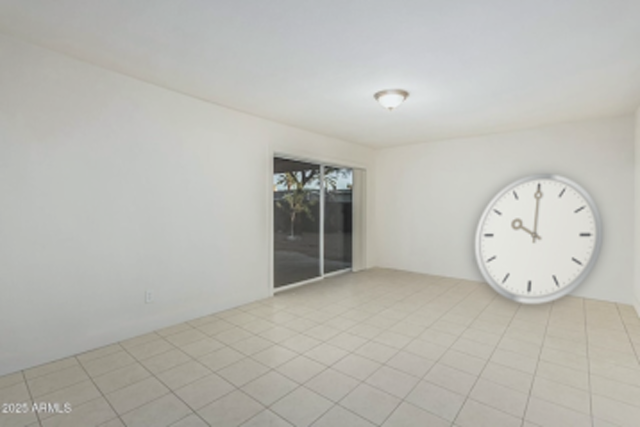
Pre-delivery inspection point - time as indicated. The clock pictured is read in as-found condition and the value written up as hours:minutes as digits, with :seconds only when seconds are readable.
10:00
